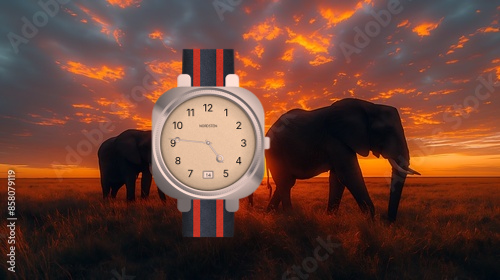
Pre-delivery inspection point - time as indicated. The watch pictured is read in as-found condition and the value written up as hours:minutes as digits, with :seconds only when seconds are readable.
4:46
